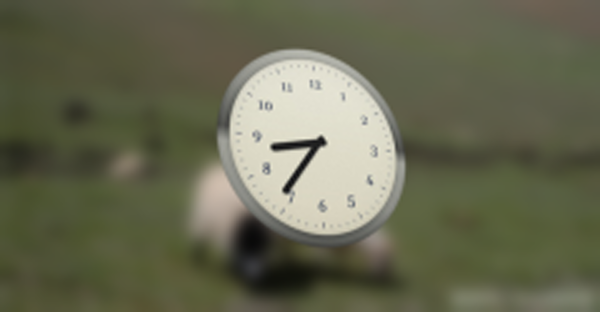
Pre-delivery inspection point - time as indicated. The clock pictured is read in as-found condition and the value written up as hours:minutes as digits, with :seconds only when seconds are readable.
8:36
